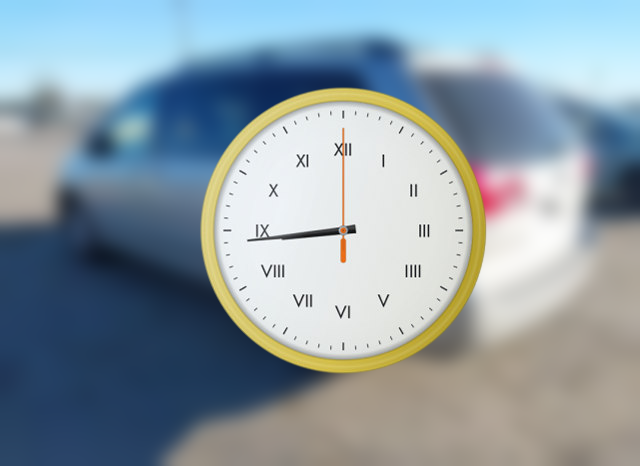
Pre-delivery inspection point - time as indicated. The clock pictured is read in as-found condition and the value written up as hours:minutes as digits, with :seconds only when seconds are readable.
8:44:00
